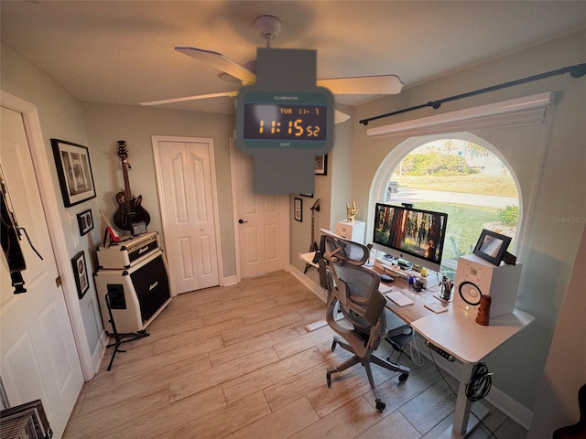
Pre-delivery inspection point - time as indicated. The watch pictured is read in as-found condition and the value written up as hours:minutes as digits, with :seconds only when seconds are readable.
11:15:52
